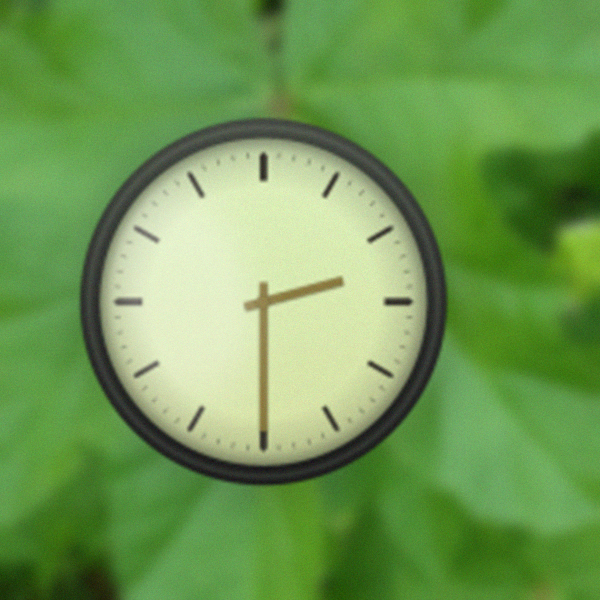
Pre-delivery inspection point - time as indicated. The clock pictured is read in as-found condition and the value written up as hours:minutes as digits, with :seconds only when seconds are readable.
2:30
